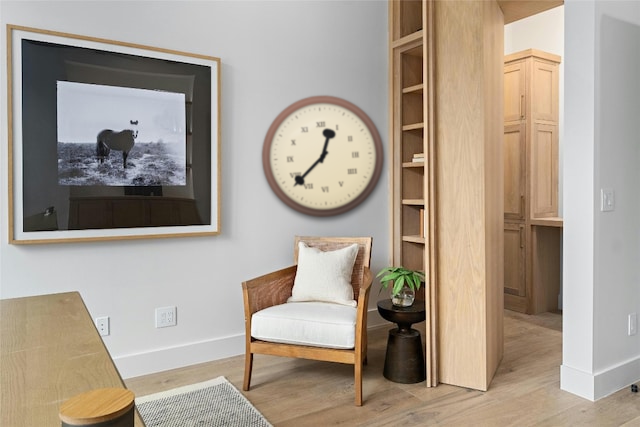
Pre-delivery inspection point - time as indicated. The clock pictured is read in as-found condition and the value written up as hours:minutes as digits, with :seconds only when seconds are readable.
12:38
